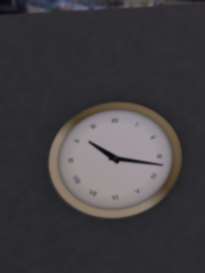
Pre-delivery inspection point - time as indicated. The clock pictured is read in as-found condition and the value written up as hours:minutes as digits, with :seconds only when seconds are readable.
10:17
